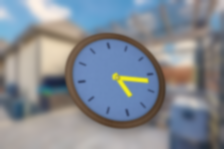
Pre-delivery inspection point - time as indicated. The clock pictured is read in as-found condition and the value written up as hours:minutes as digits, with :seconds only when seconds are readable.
5:17
